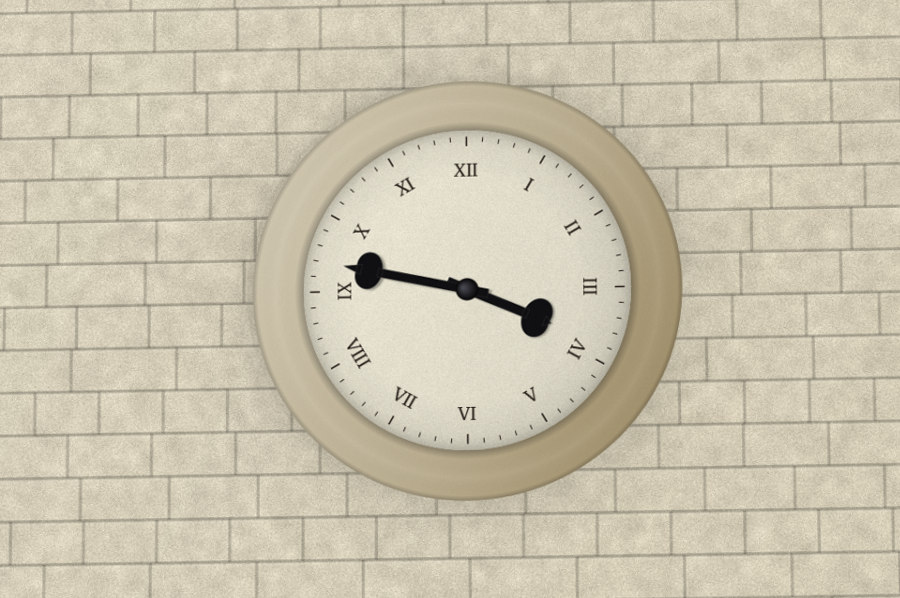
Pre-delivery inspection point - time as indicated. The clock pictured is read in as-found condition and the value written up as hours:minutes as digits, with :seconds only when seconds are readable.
3:47
